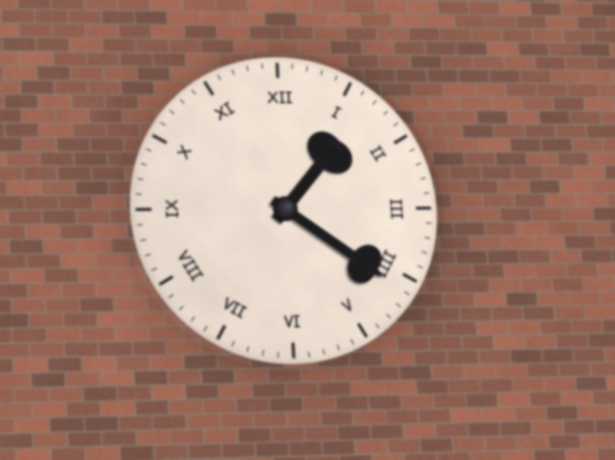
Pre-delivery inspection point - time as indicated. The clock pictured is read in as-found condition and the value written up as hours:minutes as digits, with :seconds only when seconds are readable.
1:21
